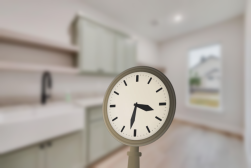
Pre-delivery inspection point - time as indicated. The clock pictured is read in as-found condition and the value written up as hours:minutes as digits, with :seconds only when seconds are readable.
3:32
